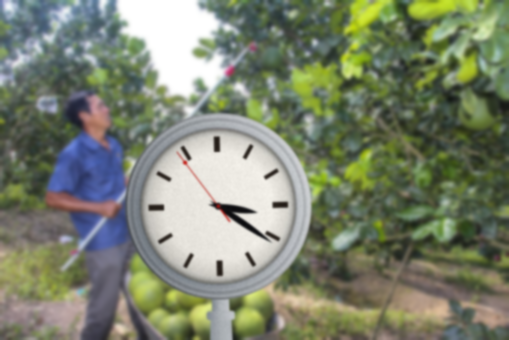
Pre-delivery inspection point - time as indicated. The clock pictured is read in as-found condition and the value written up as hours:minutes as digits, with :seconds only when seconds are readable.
3:20:54
